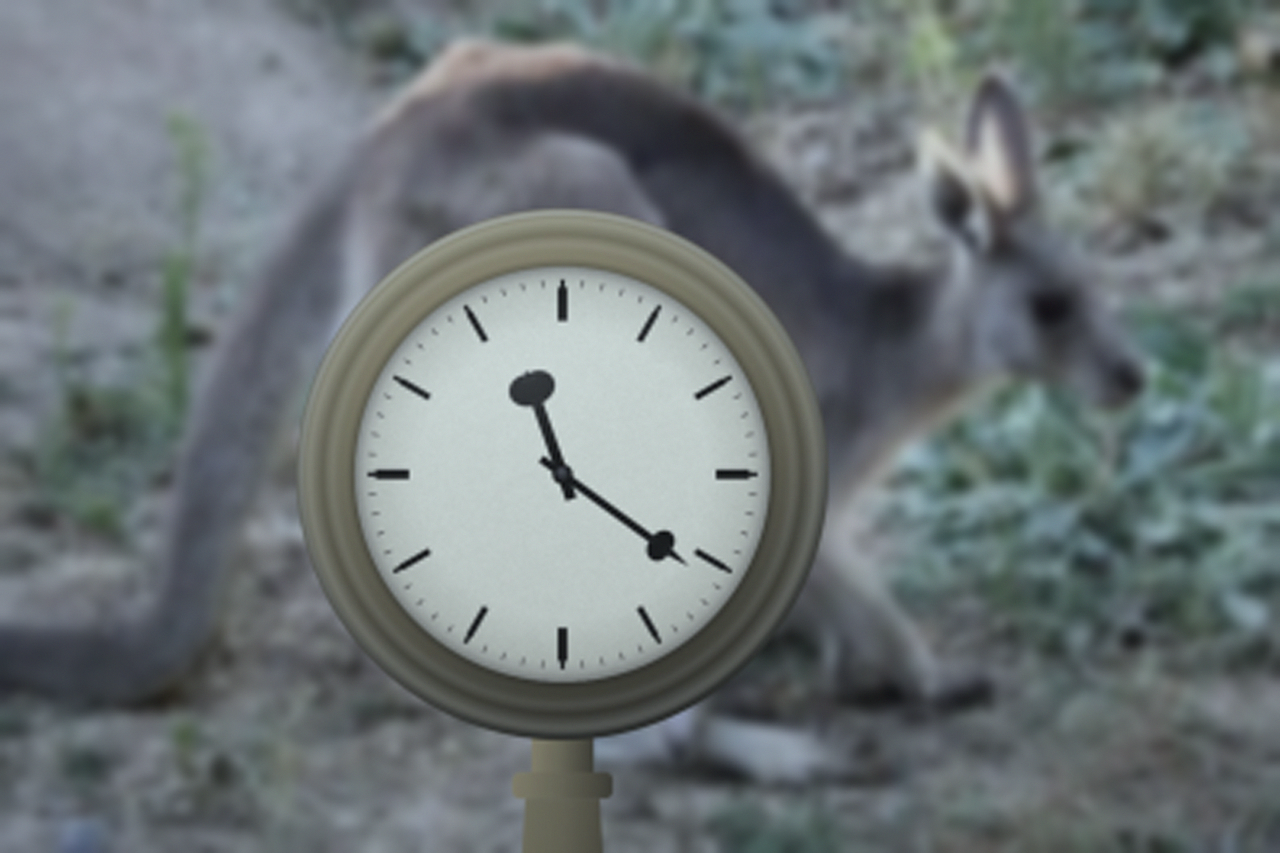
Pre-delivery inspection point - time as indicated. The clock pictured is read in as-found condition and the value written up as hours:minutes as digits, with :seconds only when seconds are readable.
11:21
